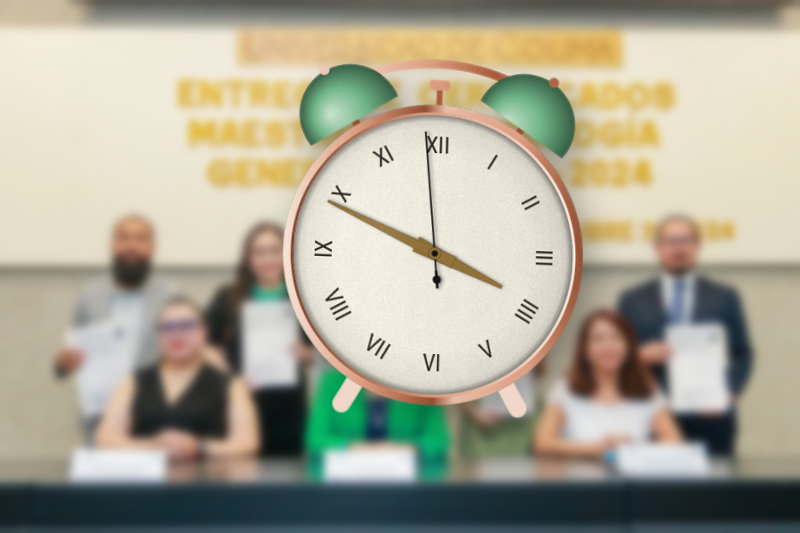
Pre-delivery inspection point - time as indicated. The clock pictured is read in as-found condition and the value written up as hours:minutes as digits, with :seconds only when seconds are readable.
3:48:59
